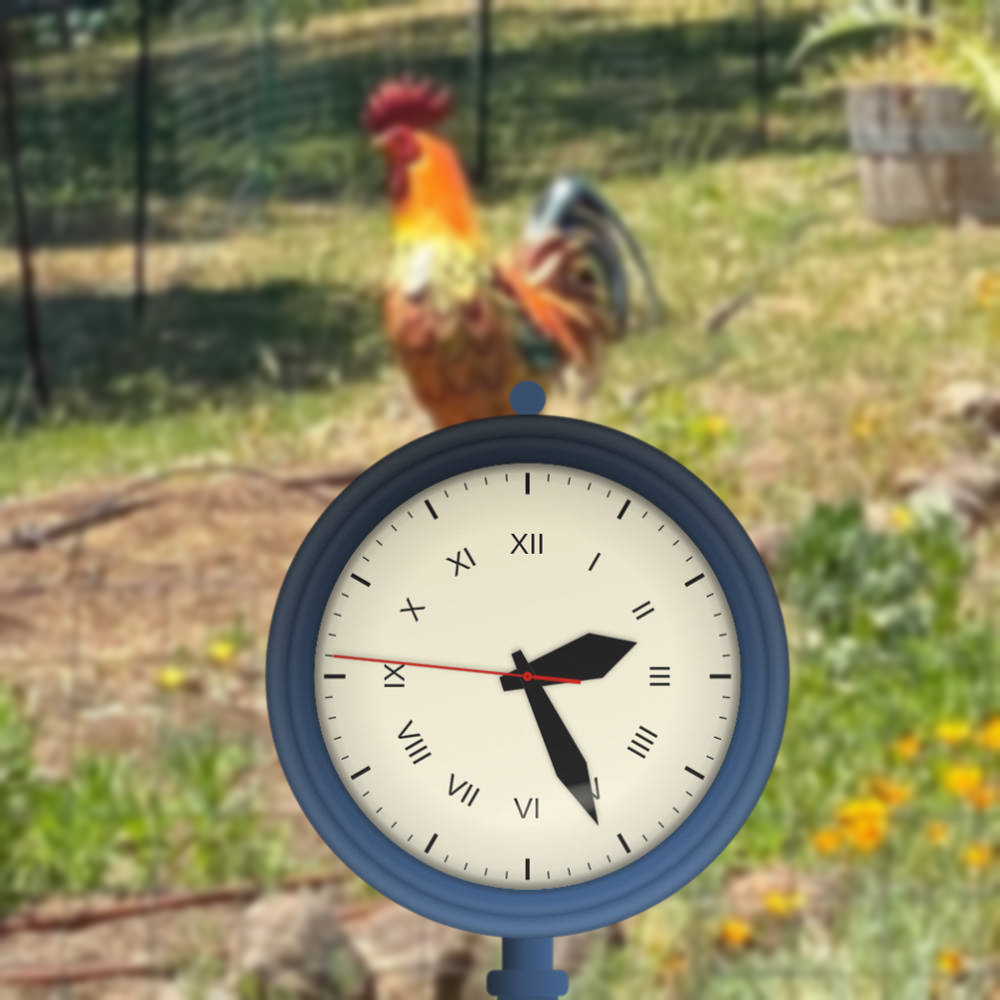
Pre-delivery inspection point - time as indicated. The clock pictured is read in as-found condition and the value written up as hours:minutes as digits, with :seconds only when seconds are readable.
2:25:46
